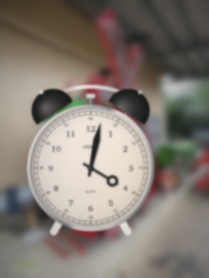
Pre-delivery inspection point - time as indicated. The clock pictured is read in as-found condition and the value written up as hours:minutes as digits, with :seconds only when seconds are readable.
4:02
